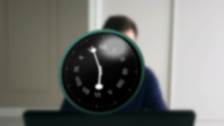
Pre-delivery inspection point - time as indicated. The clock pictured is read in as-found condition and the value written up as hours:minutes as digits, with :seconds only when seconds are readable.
5:56
